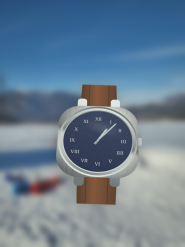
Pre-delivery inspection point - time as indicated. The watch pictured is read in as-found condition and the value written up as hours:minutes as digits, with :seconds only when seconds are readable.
1:07
